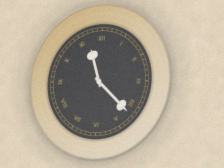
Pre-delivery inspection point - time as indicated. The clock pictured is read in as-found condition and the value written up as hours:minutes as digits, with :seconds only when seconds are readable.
11:22
